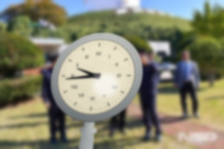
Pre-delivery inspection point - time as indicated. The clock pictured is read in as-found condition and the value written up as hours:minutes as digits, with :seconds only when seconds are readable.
9:44
